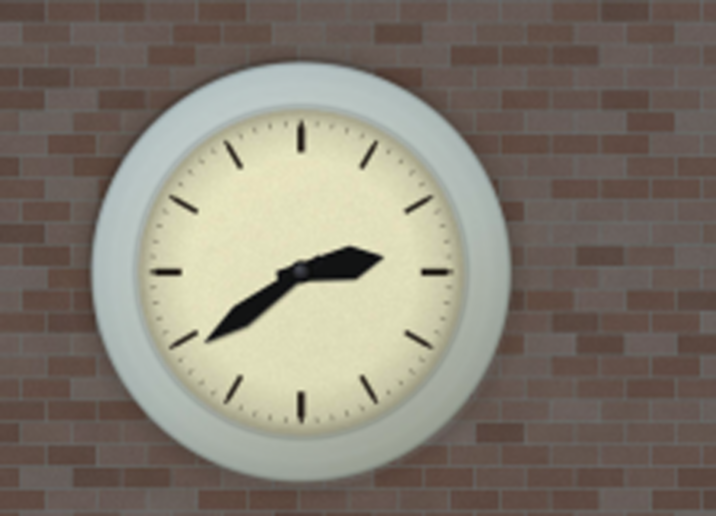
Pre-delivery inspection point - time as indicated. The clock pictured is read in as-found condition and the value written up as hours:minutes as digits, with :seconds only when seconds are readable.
2:39
